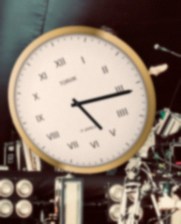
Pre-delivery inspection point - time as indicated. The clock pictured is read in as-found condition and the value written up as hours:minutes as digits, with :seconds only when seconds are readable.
5:16
